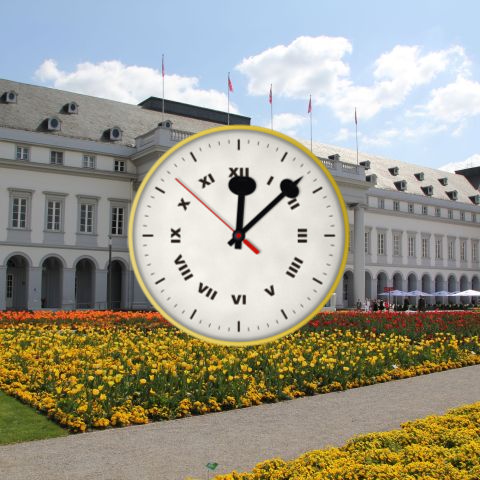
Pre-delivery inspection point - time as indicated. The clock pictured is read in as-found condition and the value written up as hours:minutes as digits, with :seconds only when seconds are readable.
12:07:52
